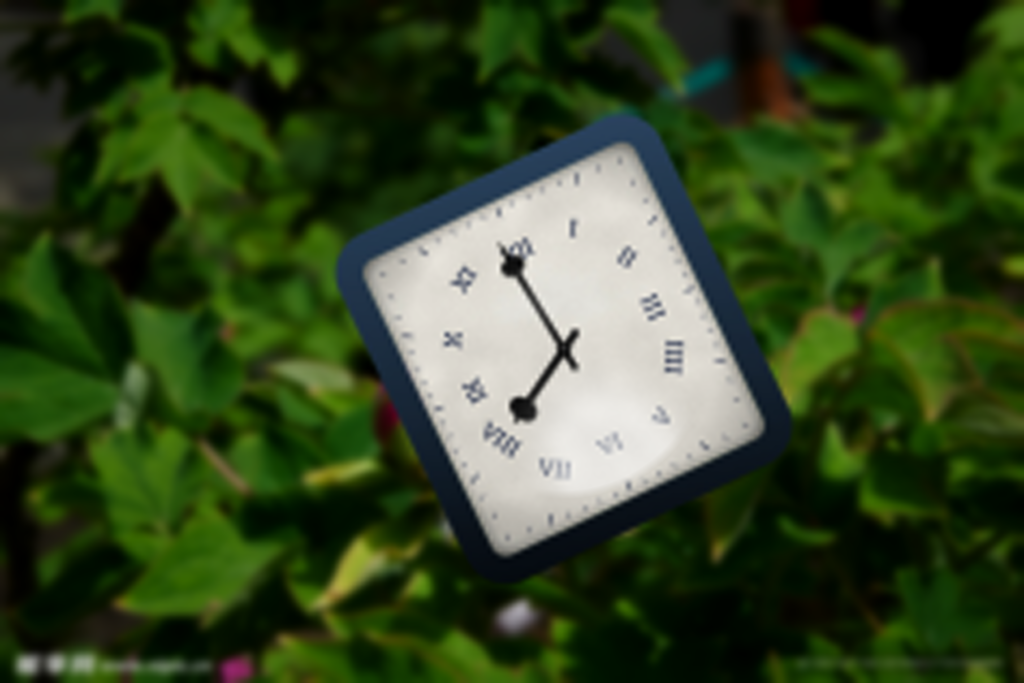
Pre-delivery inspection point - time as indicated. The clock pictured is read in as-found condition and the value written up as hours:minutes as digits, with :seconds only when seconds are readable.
7:59
